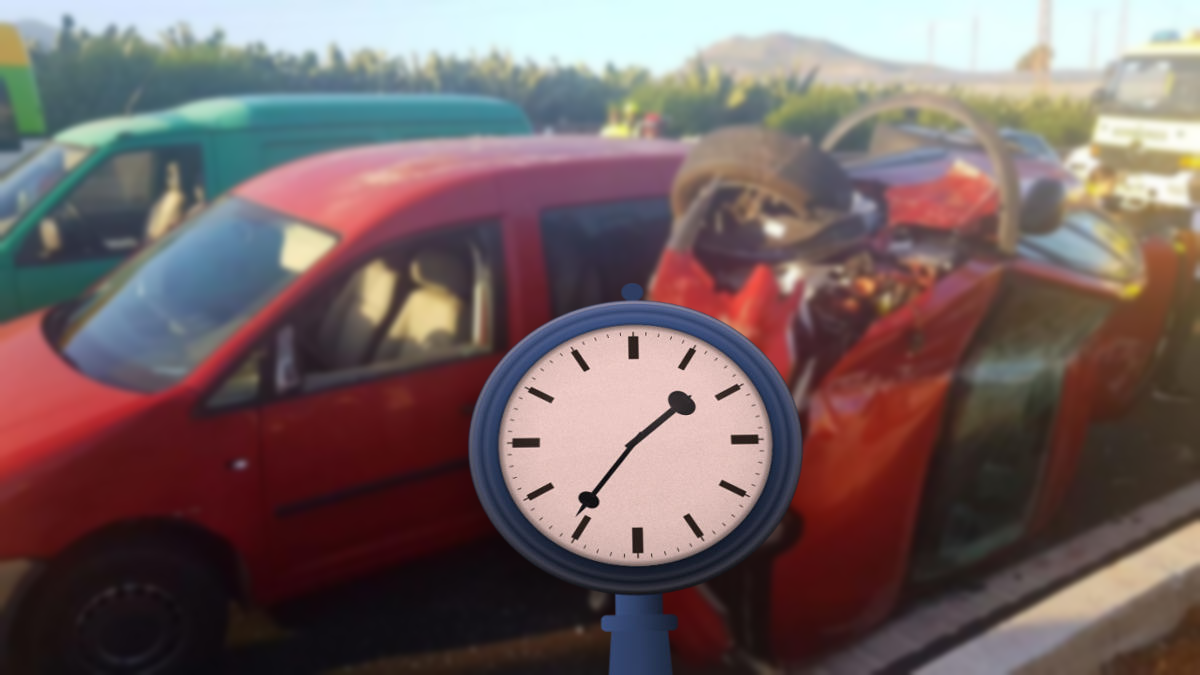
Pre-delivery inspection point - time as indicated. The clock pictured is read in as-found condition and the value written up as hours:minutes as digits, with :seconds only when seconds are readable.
1:36
